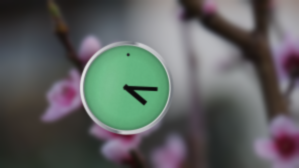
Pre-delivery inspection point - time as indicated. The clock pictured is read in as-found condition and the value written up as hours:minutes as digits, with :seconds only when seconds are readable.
4:15
